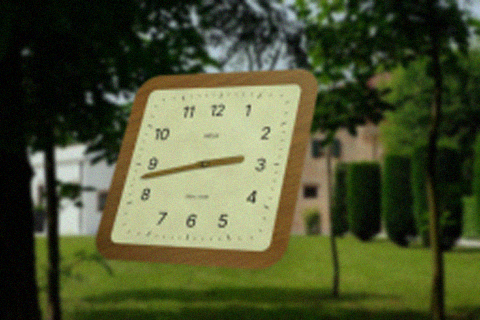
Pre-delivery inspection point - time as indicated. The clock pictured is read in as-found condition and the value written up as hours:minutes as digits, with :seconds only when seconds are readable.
2:43
